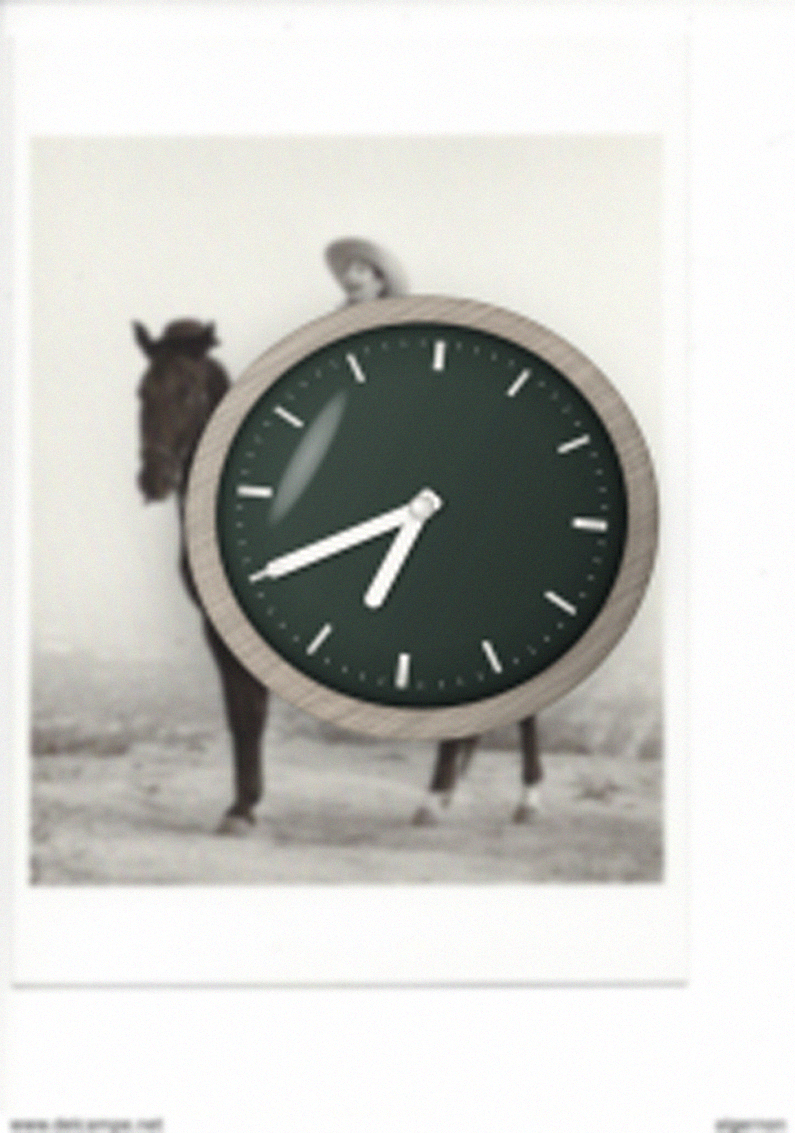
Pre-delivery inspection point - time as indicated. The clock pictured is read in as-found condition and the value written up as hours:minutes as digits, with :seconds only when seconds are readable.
6:40
